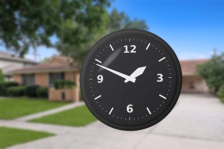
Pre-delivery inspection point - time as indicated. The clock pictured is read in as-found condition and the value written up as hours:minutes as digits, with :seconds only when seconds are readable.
1:49
